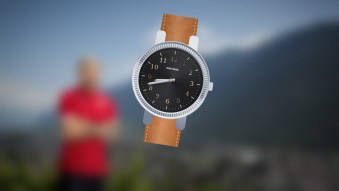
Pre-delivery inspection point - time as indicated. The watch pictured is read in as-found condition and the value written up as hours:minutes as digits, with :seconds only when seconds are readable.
8:42
